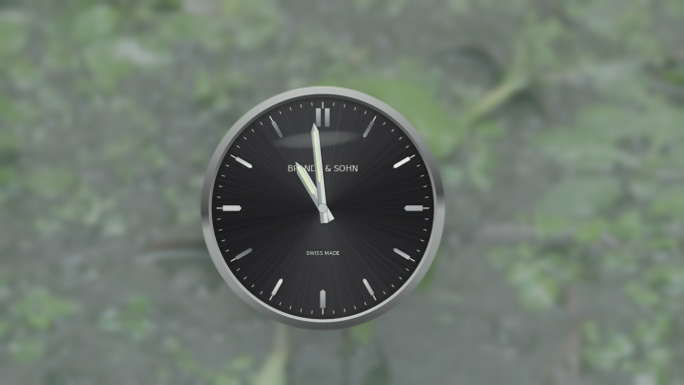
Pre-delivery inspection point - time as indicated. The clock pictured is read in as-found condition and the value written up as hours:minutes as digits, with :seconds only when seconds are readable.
10:59
